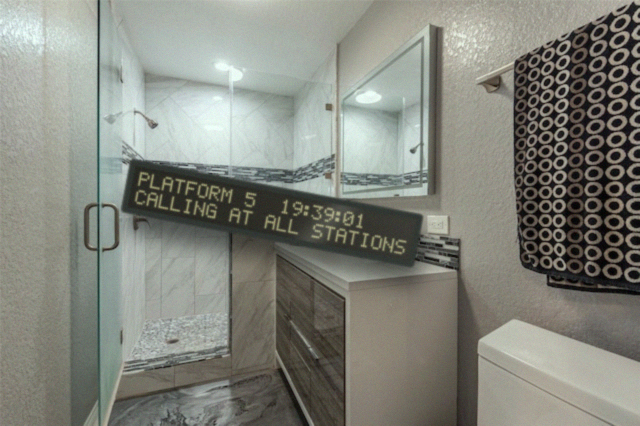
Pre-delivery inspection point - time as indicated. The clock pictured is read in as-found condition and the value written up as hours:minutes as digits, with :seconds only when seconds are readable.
19:39:01
